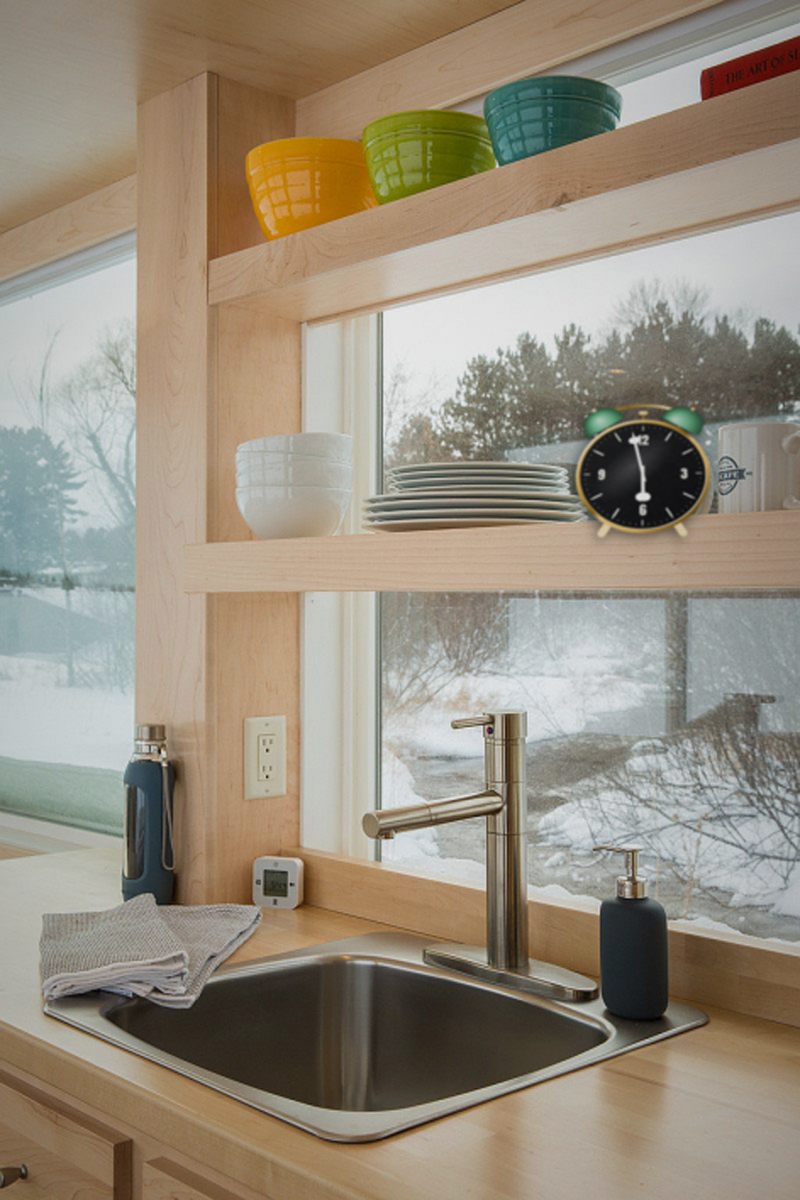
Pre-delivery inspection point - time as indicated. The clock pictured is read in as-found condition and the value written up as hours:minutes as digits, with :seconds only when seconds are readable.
5:58
